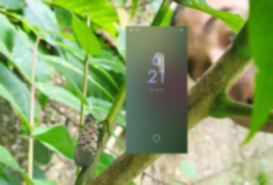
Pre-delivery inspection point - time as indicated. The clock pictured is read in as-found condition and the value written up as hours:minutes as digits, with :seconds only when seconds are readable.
6:21
